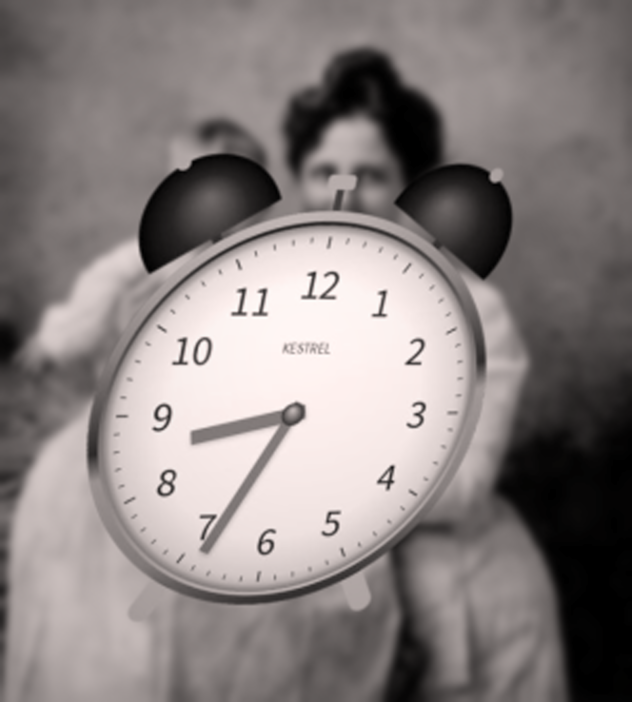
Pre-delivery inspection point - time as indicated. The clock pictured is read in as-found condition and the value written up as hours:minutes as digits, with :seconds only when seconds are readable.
8:34
